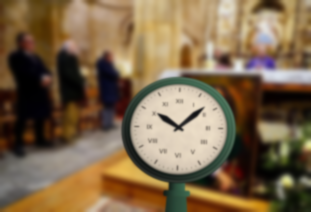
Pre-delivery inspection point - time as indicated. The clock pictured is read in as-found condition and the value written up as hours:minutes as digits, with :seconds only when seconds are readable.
10:08
